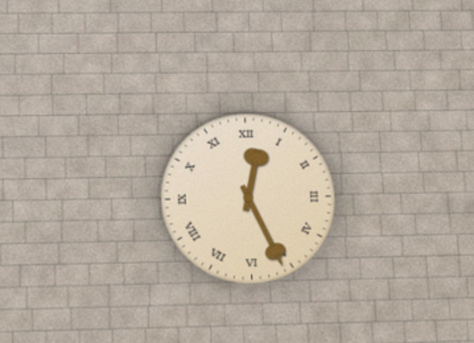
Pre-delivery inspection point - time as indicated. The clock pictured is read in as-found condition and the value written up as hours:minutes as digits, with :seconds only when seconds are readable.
12:26
